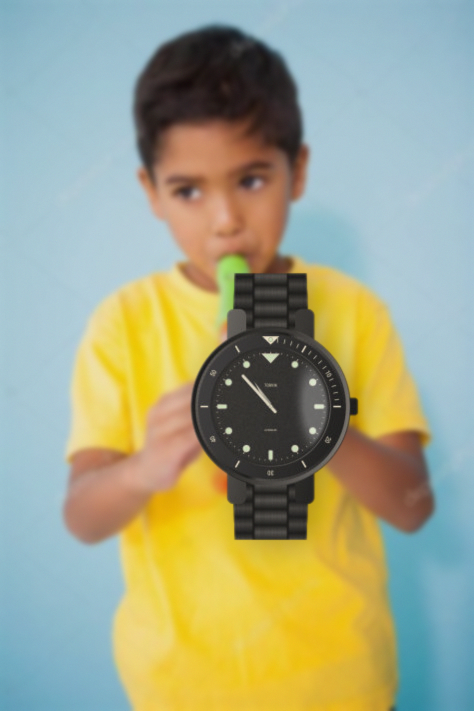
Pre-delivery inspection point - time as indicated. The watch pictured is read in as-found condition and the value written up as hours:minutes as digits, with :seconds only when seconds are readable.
10:53
